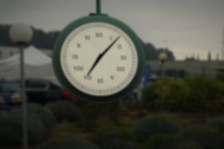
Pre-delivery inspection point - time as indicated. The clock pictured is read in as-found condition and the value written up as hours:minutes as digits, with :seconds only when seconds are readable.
7:07
